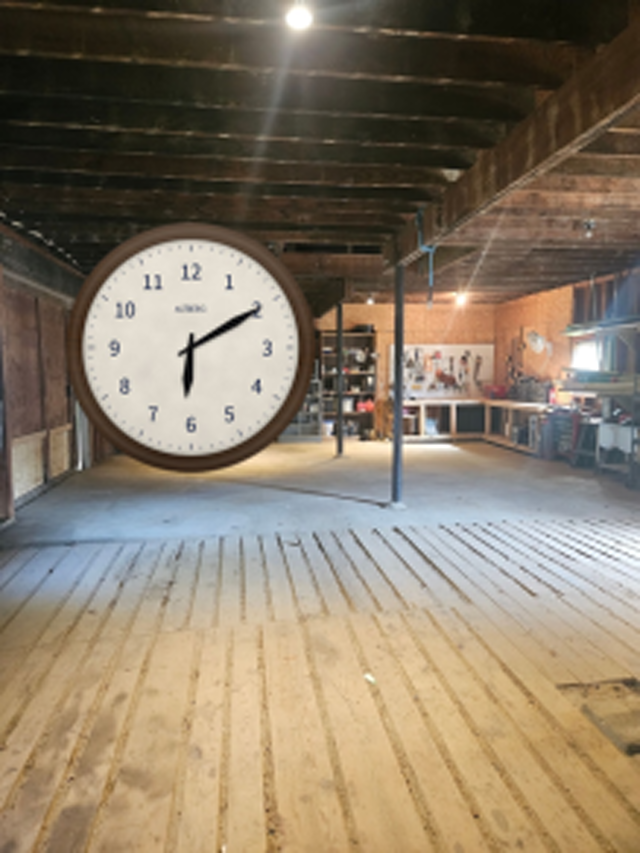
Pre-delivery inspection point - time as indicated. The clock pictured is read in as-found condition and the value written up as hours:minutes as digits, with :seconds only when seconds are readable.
6:10
